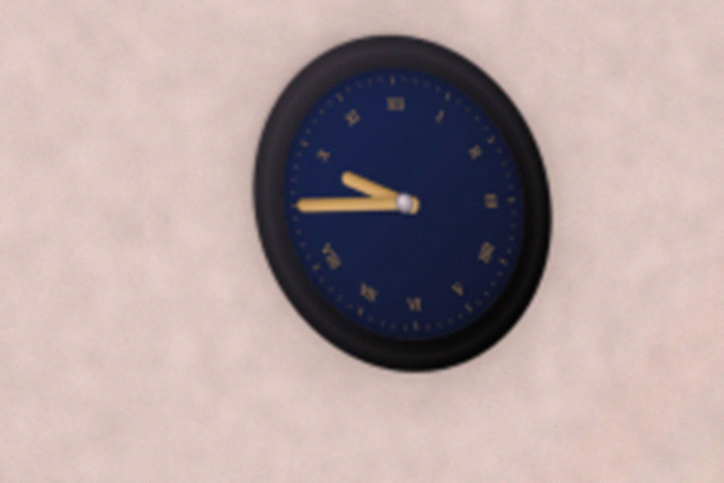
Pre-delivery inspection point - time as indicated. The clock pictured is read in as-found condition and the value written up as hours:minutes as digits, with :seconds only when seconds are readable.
9:45
